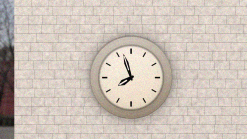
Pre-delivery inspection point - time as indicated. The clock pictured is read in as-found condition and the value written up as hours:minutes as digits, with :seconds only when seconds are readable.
7:57
